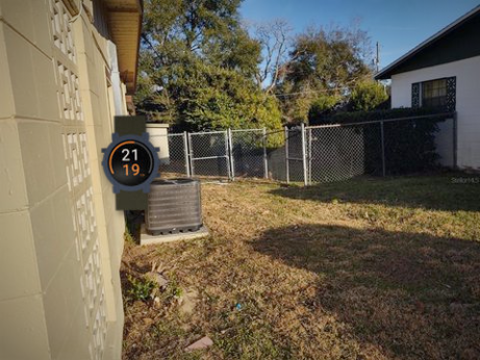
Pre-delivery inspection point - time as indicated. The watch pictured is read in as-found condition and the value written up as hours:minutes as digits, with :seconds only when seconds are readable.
21:19
